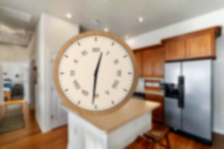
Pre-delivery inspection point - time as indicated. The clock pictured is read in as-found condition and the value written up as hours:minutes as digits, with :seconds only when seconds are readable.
12:31
